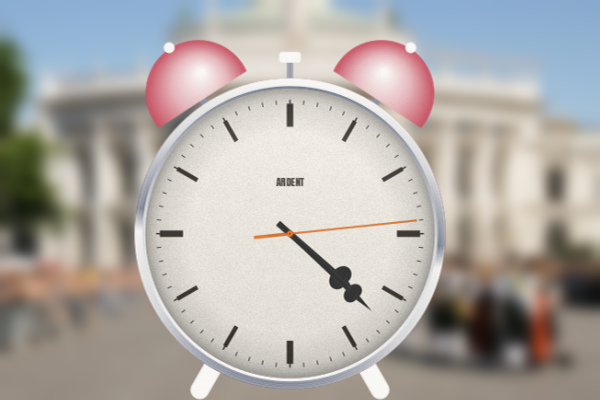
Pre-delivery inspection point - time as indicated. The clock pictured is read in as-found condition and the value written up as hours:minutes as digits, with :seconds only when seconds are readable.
4:22:14
